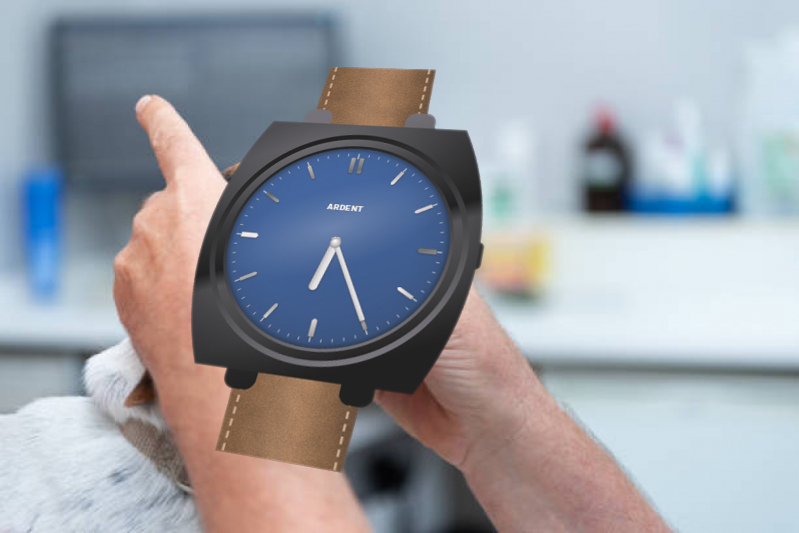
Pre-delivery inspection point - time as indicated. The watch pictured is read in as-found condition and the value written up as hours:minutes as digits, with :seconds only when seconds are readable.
6:25
